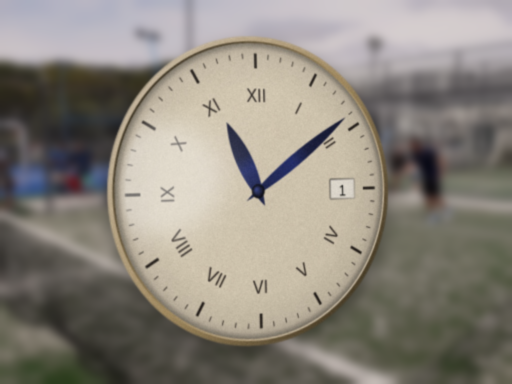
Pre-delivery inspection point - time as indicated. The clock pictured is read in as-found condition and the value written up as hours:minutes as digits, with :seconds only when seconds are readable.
11:09
